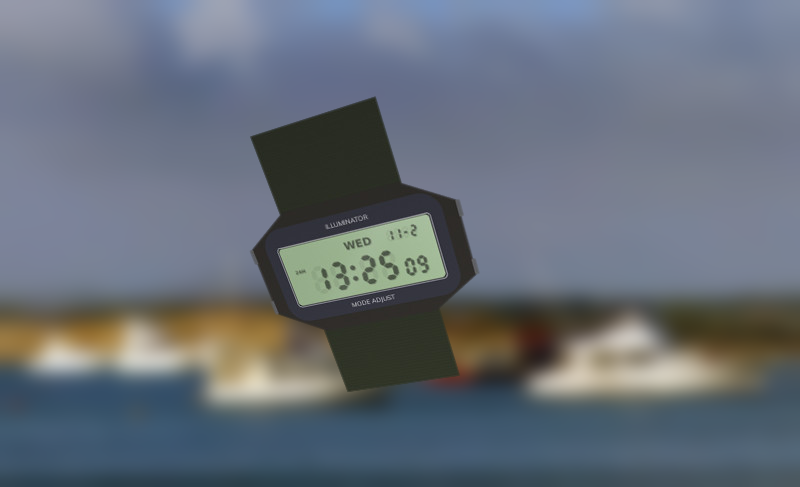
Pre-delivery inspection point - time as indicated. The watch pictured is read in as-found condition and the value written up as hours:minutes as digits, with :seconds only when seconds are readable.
13:25:09
